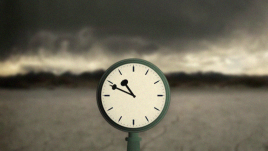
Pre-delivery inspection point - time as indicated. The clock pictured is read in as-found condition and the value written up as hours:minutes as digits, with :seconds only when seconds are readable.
10:49
